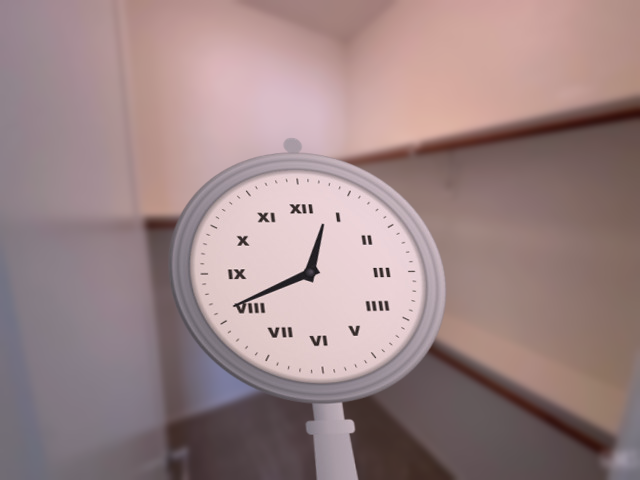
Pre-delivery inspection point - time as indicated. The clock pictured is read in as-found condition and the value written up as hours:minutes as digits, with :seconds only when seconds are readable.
12:41
